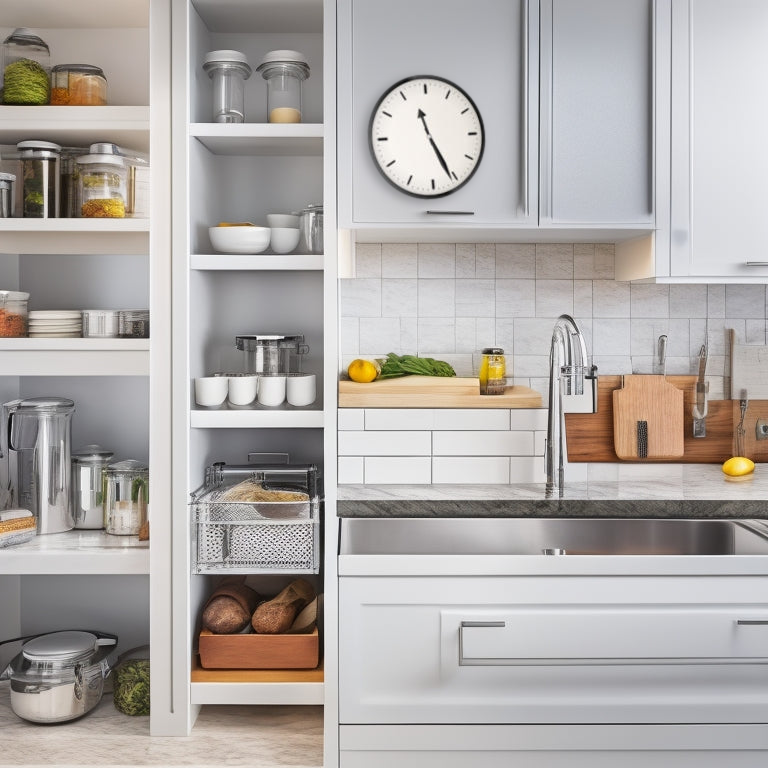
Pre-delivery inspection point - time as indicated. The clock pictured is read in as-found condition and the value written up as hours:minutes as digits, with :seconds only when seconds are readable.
11:26
